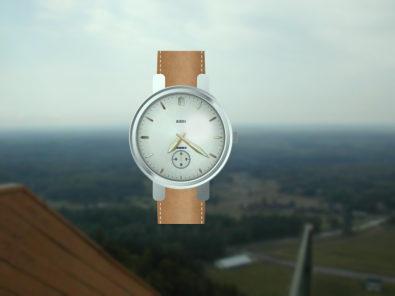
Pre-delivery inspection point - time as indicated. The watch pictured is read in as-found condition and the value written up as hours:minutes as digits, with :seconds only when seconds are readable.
7:21
